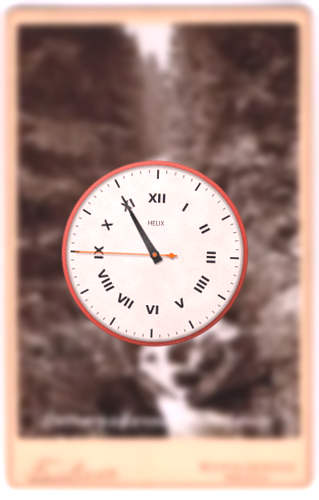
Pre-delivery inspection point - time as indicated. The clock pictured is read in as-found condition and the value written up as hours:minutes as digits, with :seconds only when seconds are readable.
10:54:45
